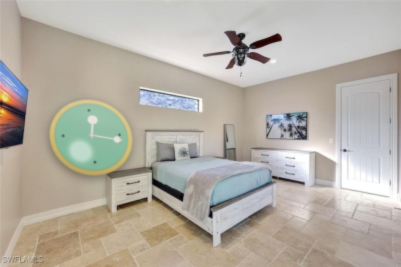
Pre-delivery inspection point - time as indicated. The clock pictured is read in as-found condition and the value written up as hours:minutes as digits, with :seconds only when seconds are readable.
12:17
